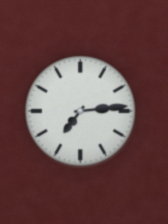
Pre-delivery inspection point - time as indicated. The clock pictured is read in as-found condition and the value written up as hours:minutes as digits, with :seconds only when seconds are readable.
7:14
